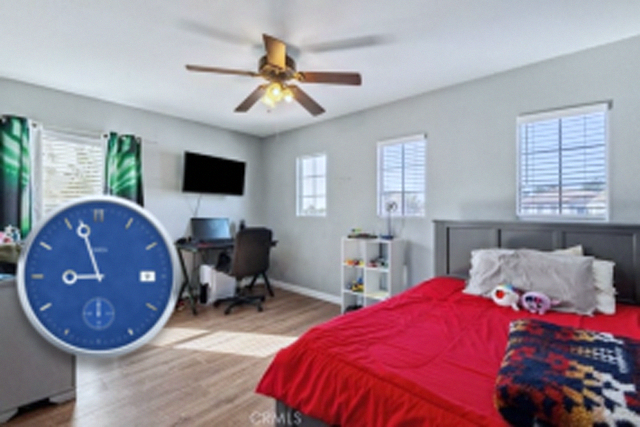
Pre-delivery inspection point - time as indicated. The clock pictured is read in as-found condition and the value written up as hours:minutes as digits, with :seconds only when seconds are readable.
8:57
